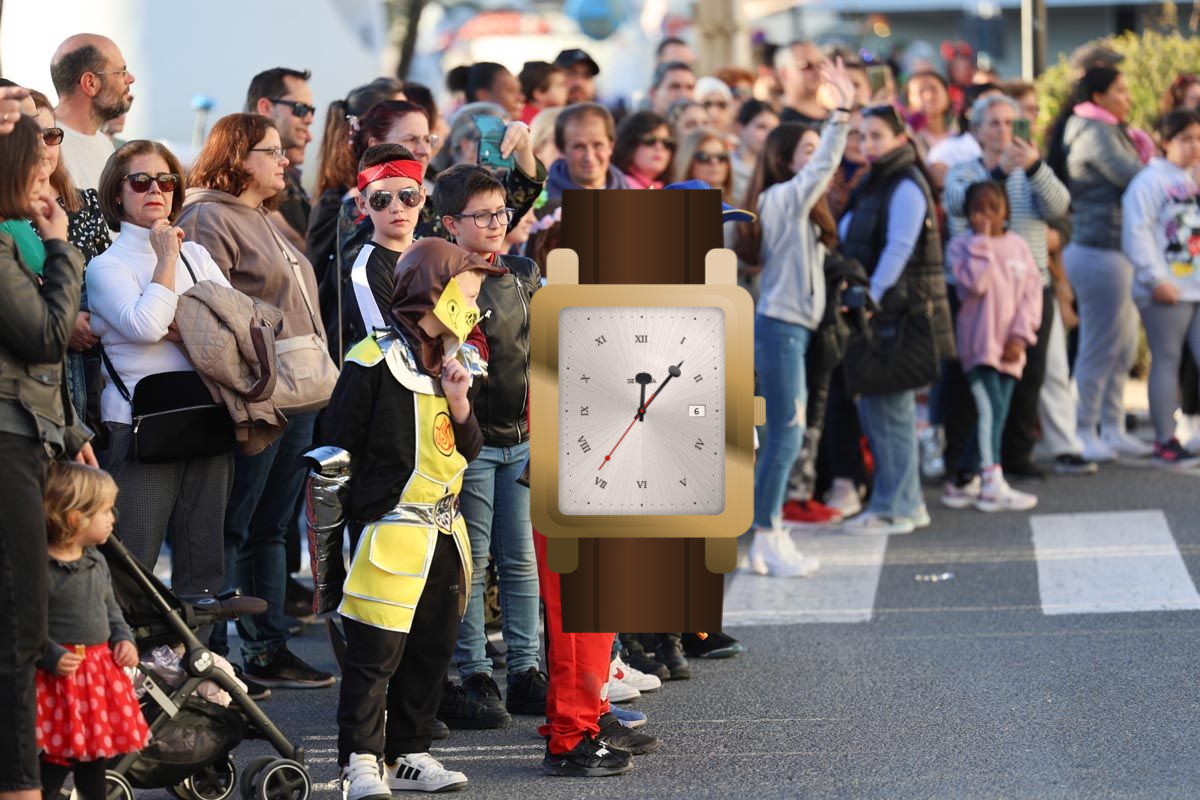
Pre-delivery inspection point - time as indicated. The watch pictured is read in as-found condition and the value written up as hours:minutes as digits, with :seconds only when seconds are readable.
12:06:36
